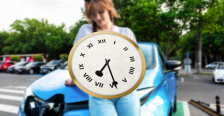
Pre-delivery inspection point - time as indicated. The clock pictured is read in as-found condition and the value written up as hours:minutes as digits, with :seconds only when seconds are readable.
7:29
